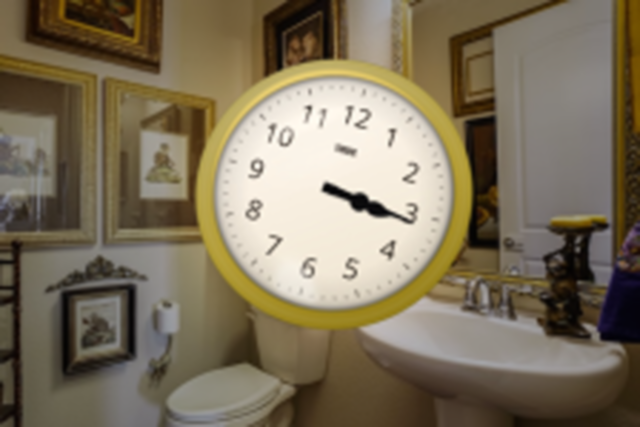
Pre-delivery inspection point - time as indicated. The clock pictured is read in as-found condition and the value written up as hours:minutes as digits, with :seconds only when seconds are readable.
3:16
